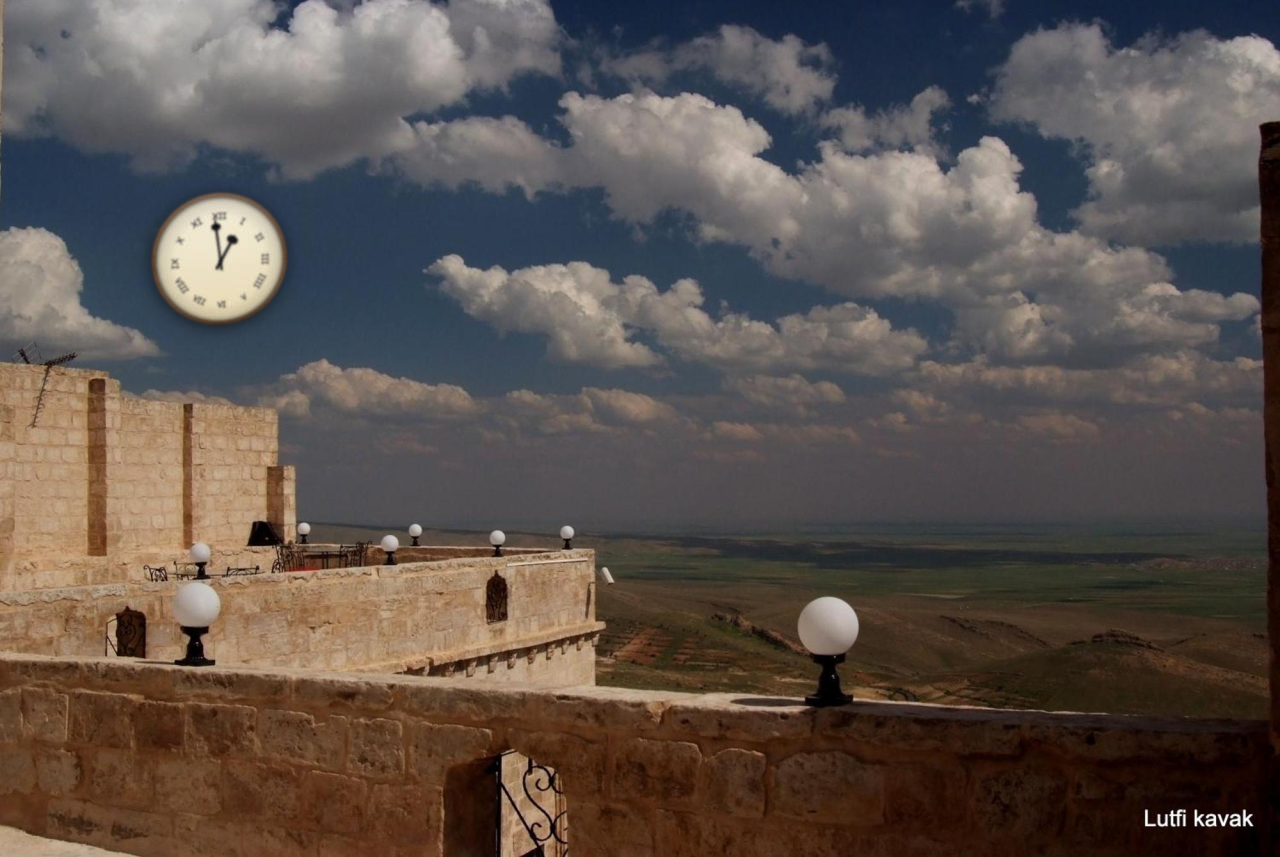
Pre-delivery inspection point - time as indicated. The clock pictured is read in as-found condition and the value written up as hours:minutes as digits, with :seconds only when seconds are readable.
12:59
